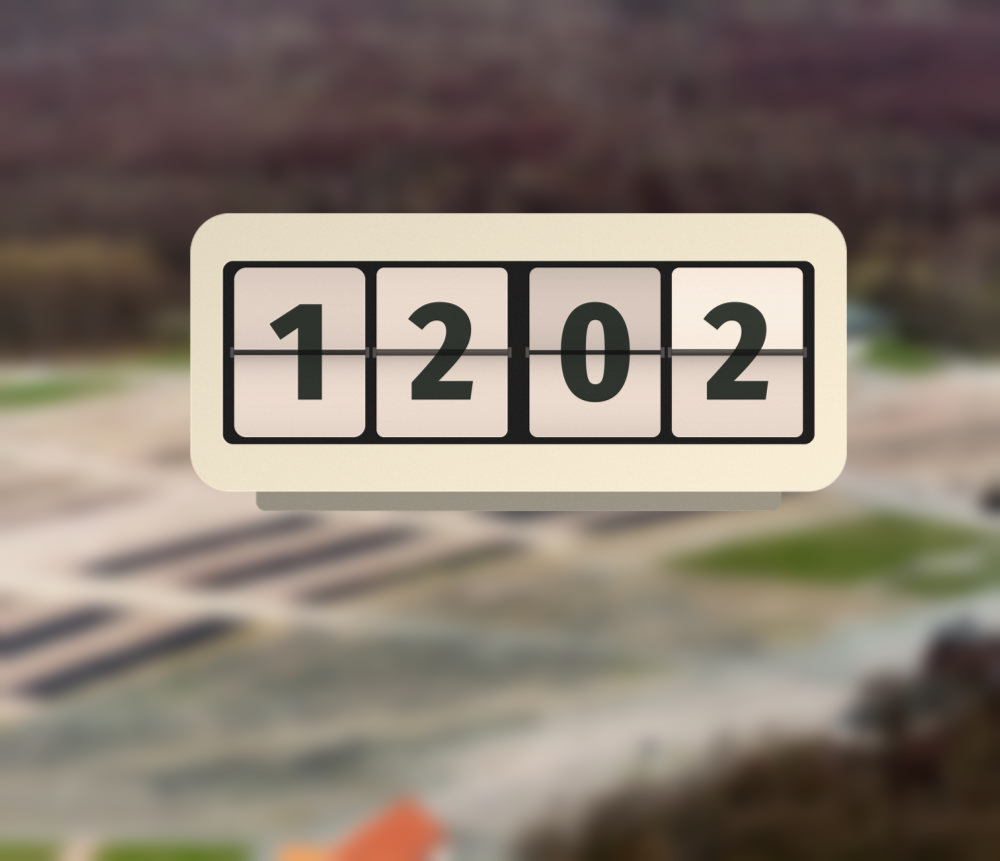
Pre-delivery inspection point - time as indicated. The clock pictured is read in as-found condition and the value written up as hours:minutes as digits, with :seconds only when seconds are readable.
12:02
